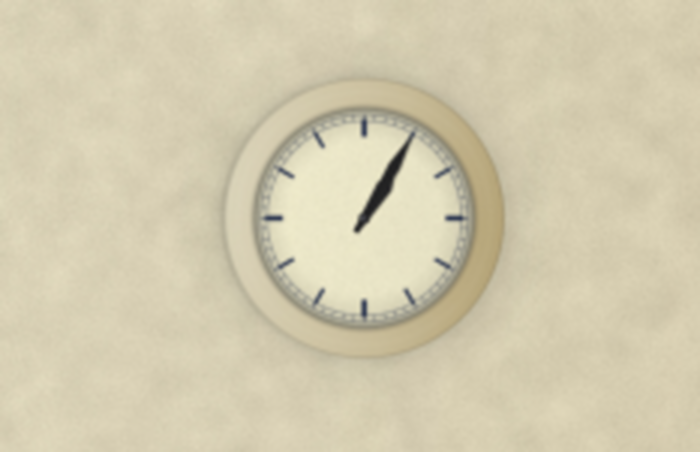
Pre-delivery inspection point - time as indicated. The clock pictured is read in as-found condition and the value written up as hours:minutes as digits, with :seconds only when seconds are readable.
1:05
